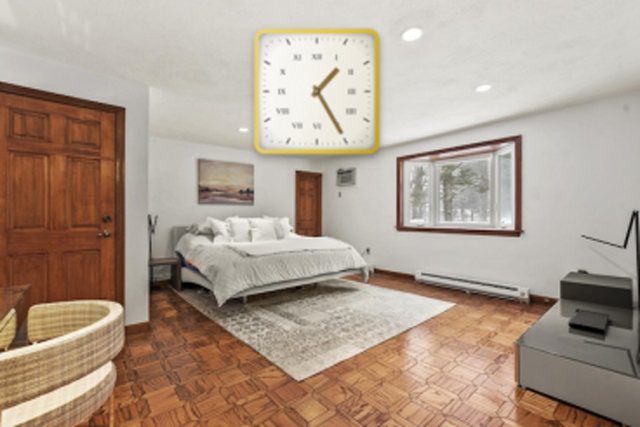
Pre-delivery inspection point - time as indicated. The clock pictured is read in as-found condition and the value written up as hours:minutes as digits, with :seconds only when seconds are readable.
1:25
